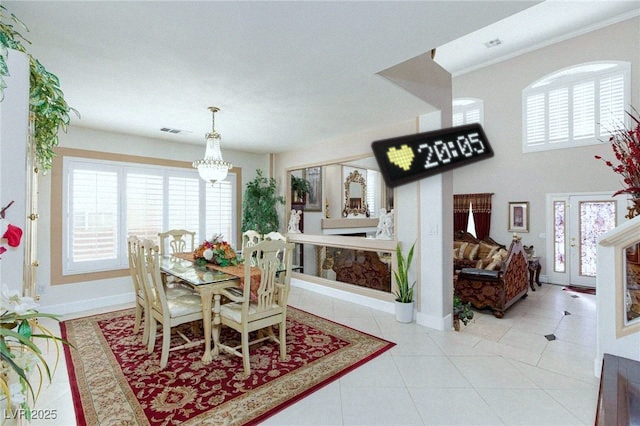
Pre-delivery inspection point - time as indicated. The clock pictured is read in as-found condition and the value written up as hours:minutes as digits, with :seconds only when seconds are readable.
20:05
